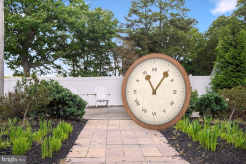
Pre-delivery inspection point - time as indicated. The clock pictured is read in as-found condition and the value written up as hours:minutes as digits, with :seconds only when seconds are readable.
11:06
